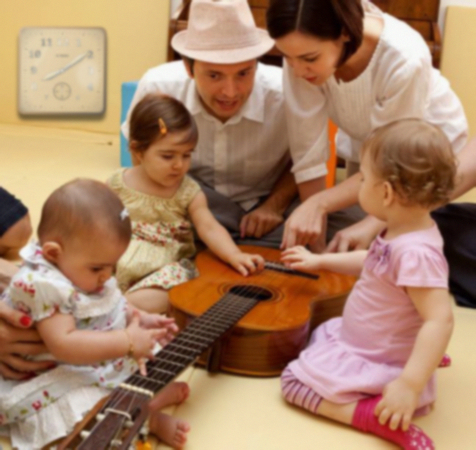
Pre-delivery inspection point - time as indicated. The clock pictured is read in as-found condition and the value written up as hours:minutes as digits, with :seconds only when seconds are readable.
8:09
